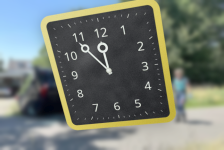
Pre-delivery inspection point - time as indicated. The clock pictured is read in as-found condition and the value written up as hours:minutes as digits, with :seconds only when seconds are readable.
11:54
